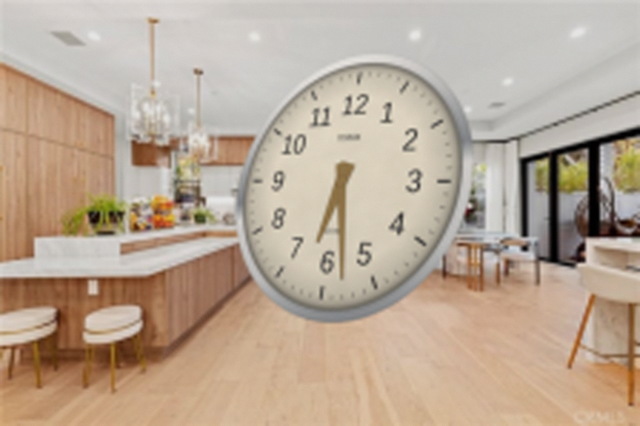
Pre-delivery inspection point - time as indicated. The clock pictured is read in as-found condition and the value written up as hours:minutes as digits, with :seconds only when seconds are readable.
6:28
